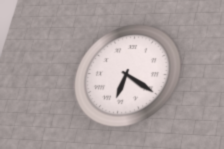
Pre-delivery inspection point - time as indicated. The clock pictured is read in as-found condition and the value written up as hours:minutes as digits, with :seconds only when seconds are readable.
6:20
